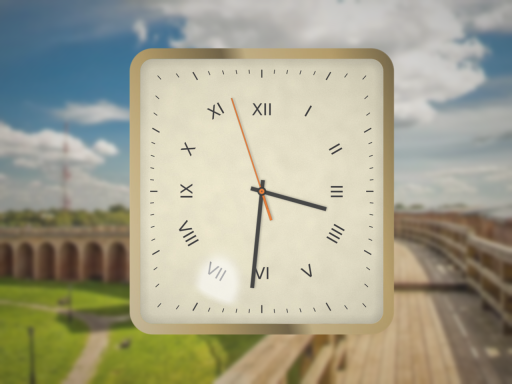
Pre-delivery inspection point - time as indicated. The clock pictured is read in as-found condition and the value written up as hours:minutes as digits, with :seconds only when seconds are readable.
3:30:57
